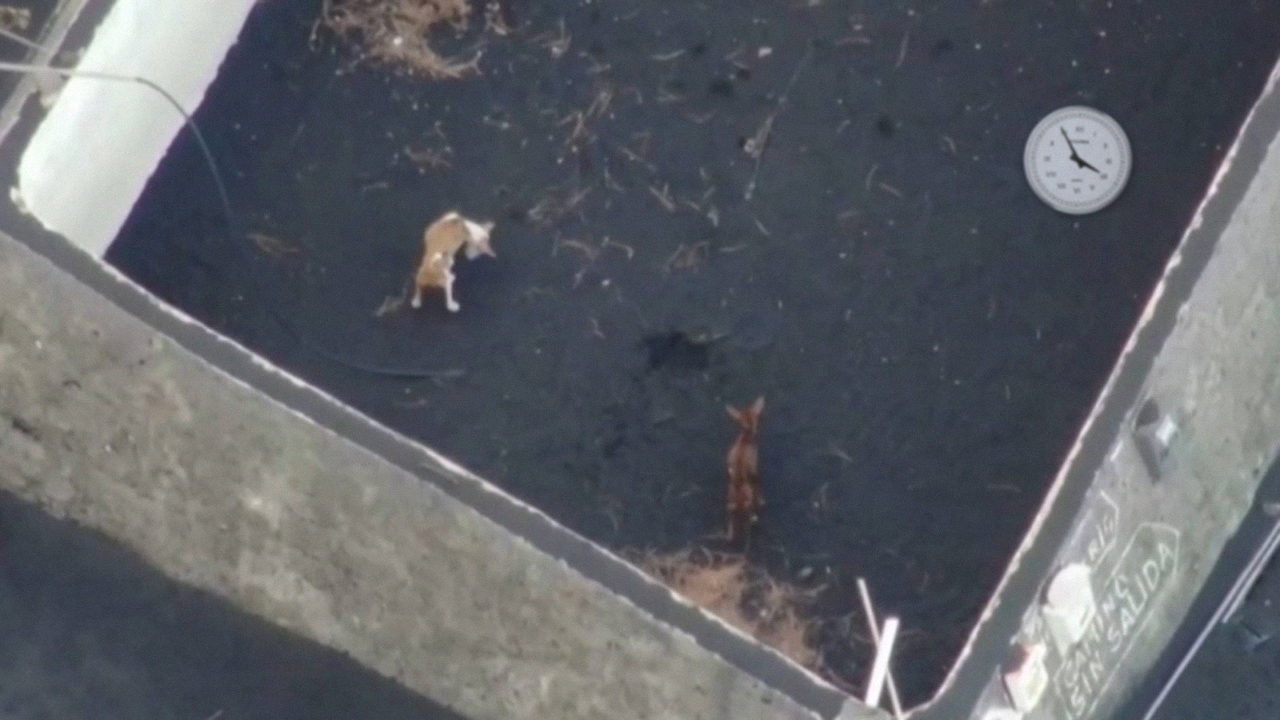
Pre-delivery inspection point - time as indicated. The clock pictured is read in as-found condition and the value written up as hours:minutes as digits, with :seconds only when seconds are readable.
3:55
